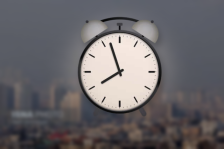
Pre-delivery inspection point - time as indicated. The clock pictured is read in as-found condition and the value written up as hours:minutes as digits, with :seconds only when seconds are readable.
7:57
